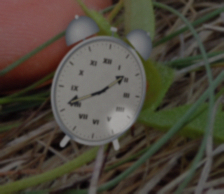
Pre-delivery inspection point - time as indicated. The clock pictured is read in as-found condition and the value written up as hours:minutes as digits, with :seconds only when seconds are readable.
1:41
